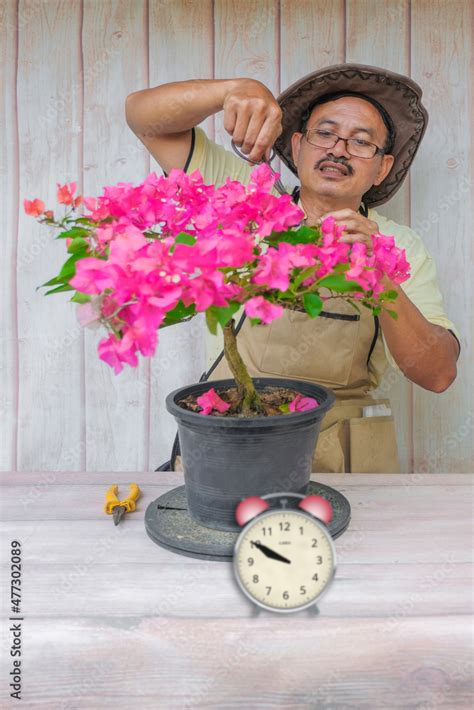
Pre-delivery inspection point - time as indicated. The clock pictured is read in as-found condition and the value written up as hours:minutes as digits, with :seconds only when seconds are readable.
9:50
